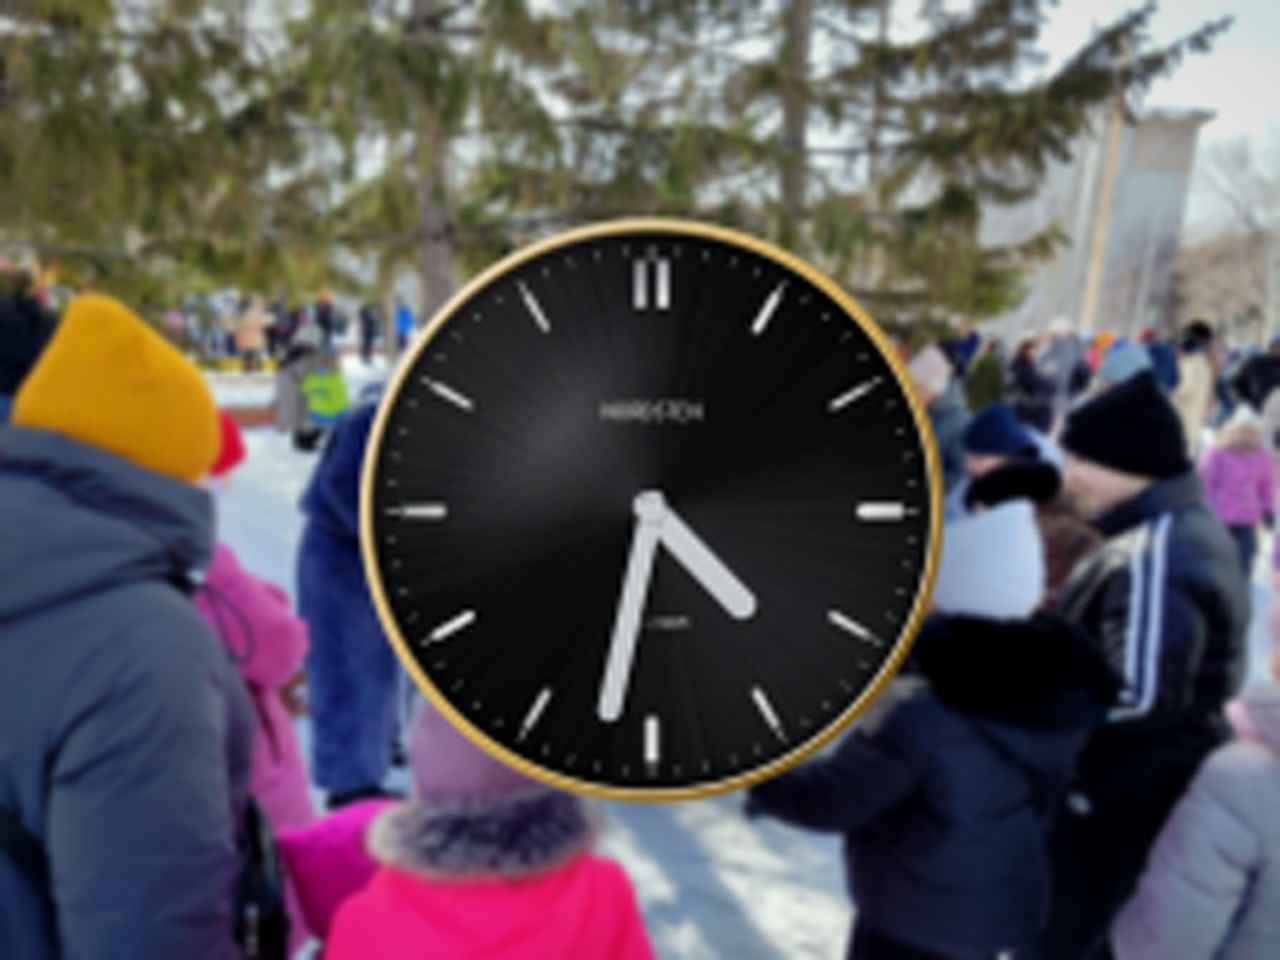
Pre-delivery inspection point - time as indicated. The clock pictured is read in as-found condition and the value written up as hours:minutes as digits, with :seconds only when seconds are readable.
4:32
